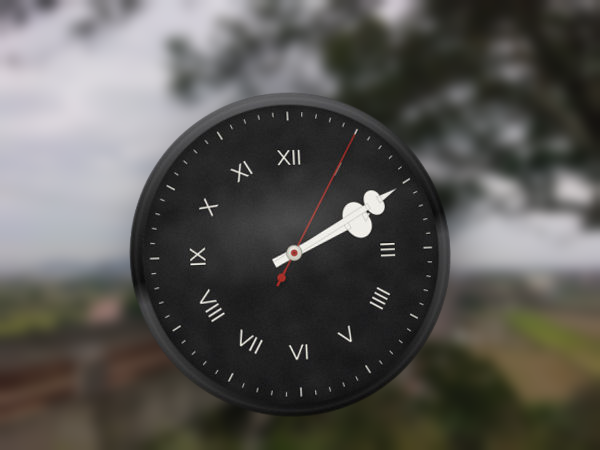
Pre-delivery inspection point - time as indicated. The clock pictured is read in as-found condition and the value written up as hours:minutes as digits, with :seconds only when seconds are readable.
2:10:05
